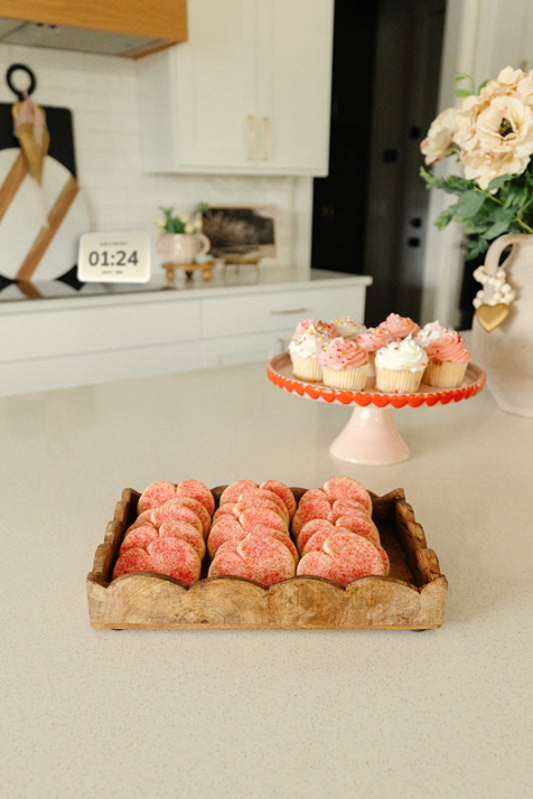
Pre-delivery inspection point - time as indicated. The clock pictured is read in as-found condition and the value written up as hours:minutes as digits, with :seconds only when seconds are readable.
1:24
